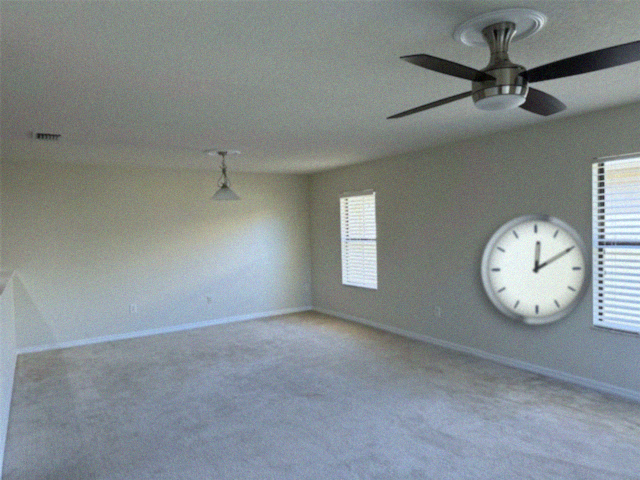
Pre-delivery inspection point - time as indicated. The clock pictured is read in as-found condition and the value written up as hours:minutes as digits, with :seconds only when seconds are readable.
12:10
